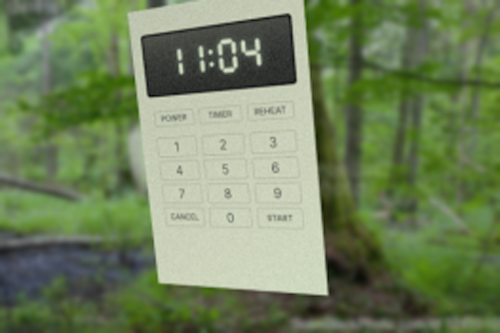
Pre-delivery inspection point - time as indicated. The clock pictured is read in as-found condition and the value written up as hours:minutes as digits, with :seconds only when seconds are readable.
11:04
